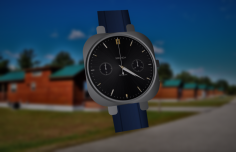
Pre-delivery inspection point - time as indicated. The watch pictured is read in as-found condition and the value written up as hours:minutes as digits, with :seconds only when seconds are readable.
4:21
